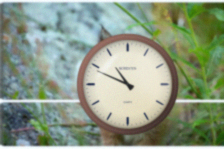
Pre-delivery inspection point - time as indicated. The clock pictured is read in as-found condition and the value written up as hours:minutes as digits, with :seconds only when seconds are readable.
10:49
